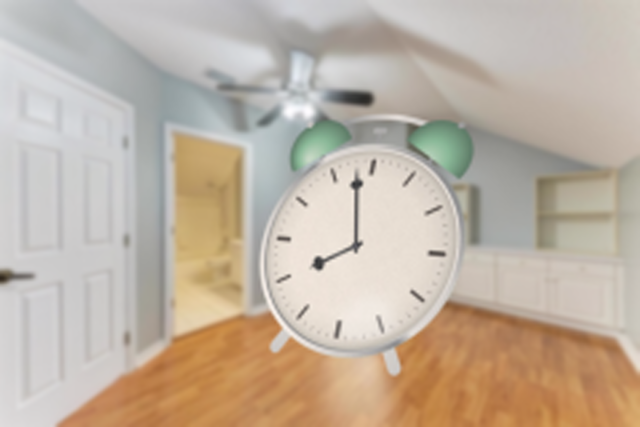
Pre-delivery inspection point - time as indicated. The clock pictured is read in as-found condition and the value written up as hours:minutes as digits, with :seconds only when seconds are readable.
7:58
